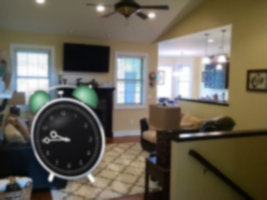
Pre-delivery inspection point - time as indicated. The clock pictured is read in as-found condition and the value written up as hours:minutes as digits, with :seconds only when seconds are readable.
9:45
